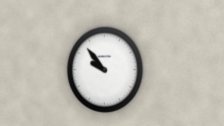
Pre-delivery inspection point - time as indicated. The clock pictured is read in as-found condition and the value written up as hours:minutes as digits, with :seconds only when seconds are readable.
9:53
